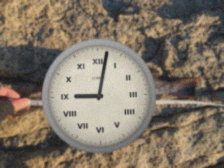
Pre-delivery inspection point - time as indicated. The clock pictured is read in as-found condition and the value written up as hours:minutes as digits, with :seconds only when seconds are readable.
9:02
